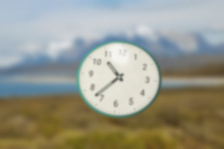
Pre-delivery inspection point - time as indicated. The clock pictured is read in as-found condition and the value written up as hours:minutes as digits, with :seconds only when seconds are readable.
10:37
